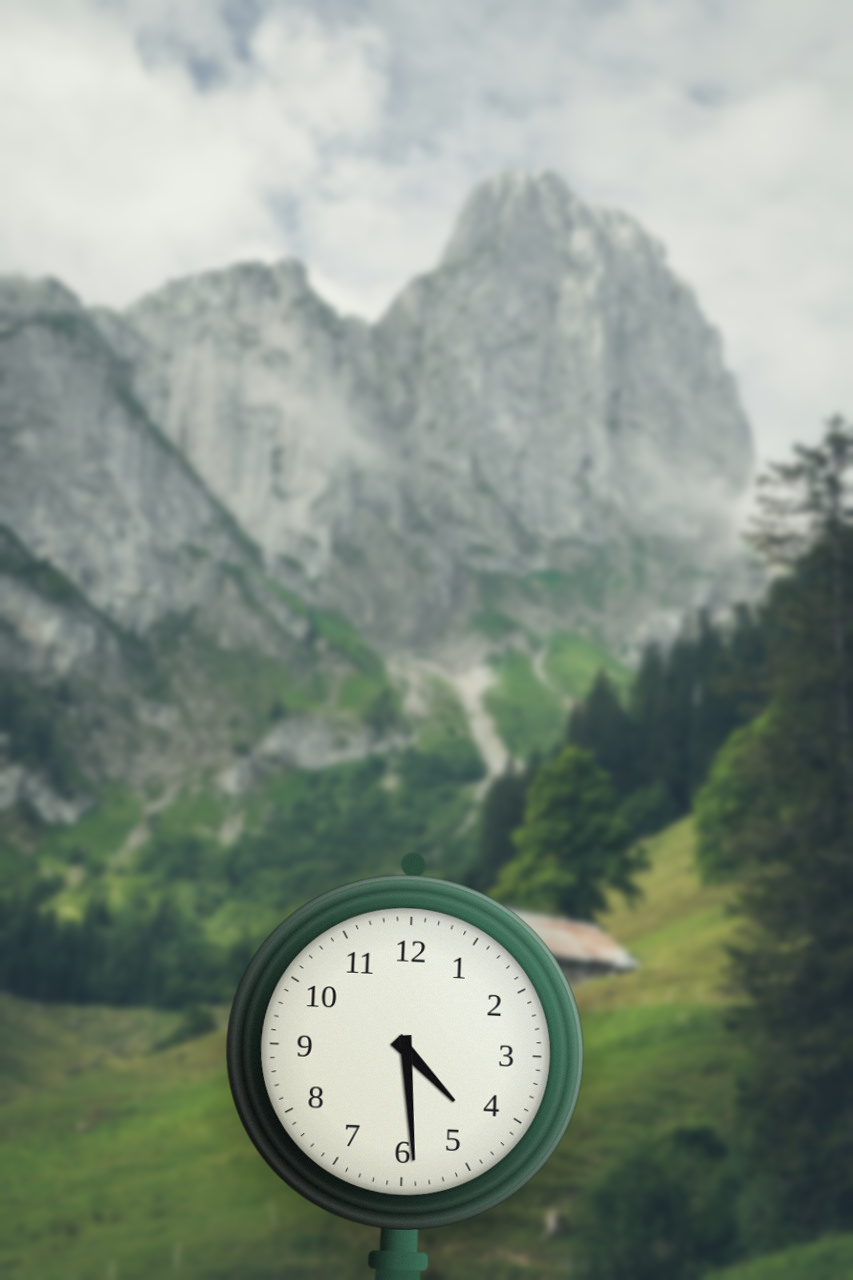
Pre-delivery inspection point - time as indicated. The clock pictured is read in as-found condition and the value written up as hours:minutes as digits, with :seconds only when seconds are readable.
4:29
